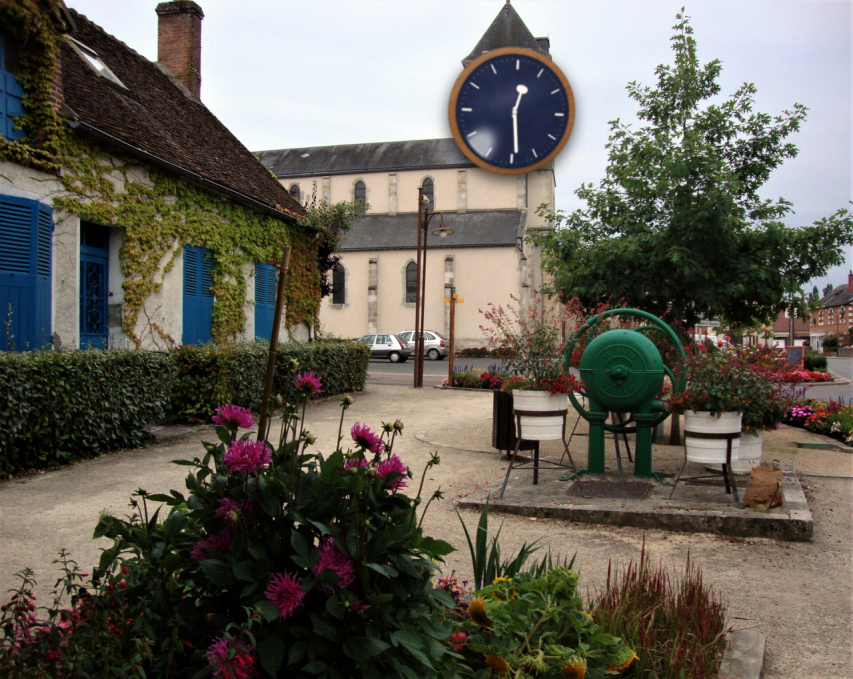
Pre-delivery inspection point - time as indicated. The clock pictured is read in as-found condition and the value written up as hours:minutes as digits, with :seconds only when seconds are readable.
12:29
